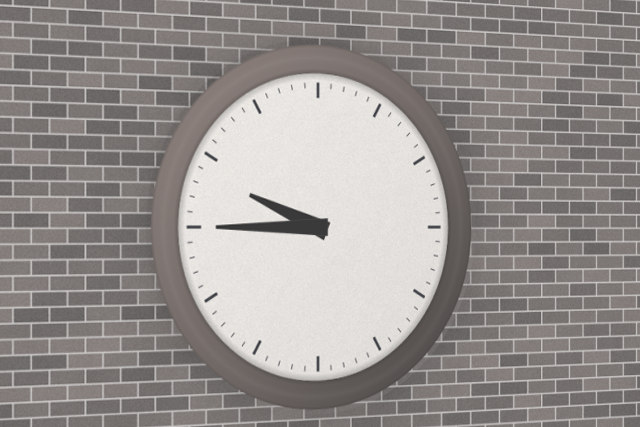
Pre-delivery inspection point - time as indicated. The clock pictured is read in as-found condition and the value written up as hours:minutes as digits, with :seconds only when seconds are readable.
9:45
